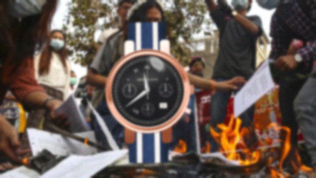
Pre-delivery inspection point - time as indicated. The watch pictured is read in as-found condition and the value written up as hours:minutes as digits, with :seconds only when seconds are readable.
11:39
